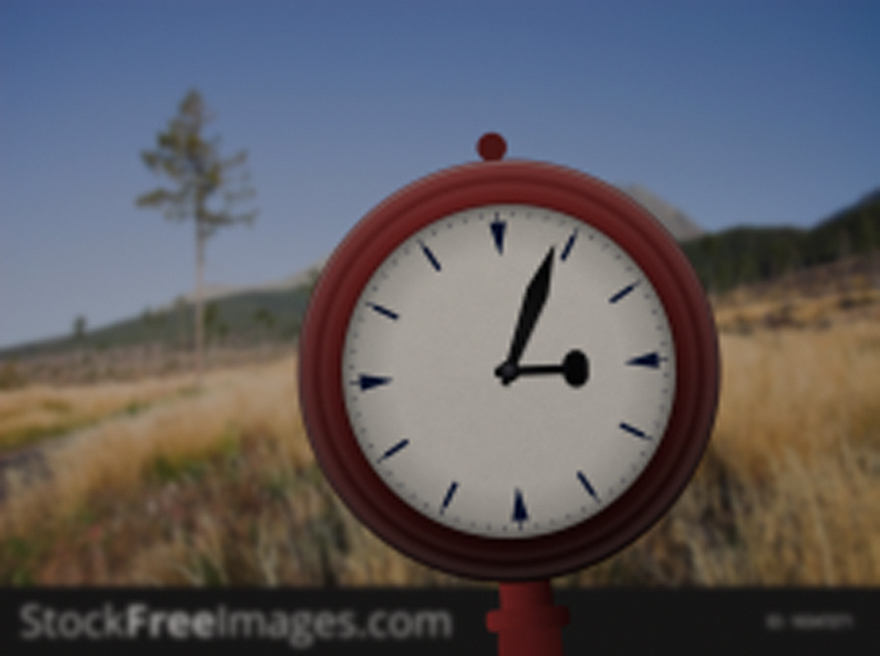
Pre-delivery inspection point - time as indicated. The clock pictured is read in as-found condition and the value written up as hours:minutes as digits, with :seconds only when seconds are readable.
3:04
